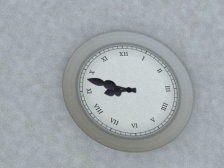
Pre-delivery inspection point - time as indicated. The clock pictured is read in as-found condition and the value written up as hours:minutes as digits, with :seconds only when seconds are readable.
8:48
